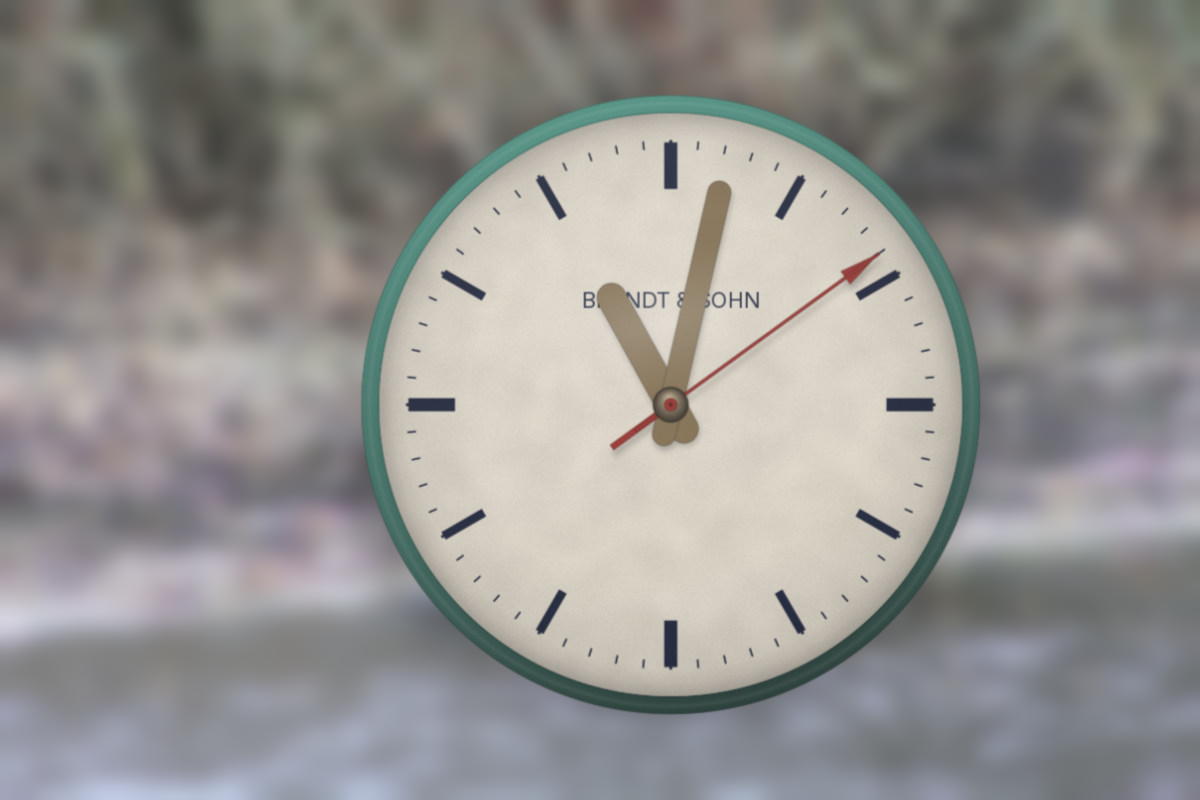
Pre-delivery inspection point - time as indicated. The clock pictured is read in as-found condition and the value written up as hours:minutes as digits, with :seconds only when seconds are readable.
11:02:09
